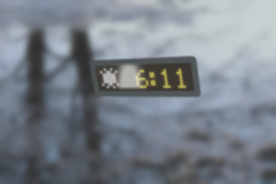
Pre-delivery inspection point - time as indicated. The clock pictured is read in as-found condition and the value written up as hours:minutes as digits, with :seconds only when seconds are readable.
6:11
